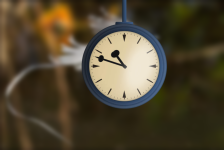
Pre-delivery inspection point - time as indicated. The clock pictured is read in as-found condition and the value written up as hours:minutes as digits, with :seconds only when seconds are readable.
10:48
